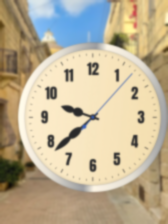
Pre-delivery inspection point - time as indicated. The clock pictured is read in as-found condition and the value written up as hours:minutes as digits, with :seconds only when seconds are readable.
9:38:07
